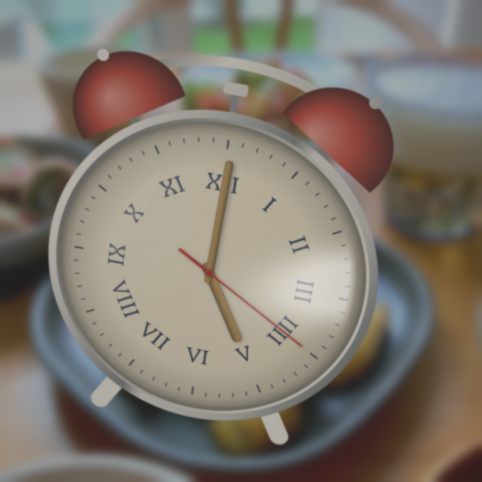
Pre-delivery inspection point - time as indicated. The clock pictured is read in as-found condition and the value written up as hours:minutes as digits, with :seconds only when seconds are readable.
5:00:20
